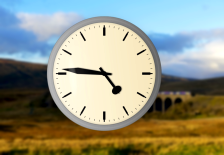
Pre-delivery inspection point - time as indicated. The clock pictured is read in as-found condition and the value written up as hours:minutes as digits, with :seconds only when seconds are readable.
4:46
